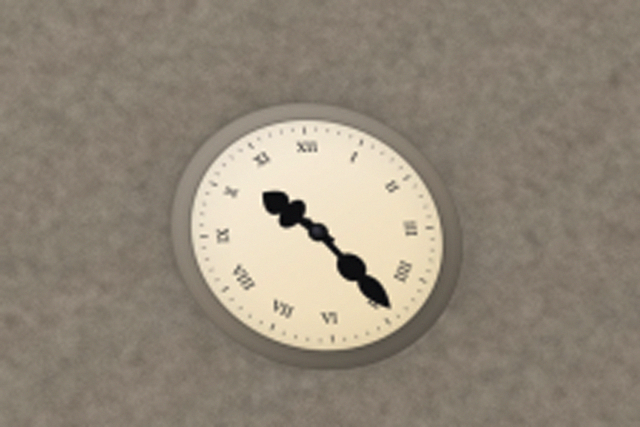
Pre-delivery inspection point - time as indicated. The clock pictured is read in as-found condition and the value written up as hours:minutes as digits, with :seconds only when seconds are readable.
10:24
